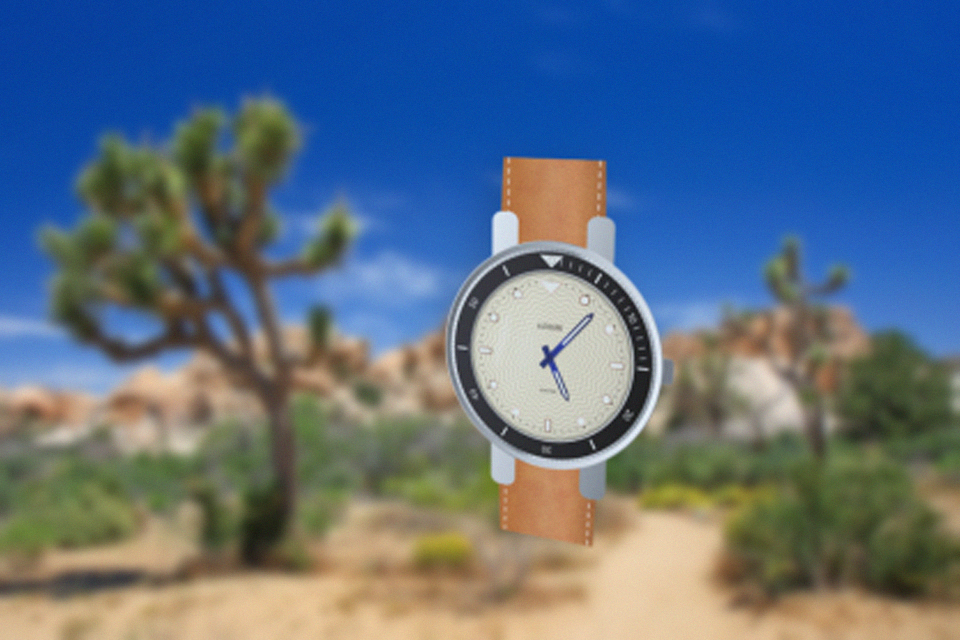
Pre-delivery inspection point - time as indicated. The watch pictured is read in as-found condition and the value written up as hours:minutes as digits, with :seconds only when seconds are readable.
5:07
